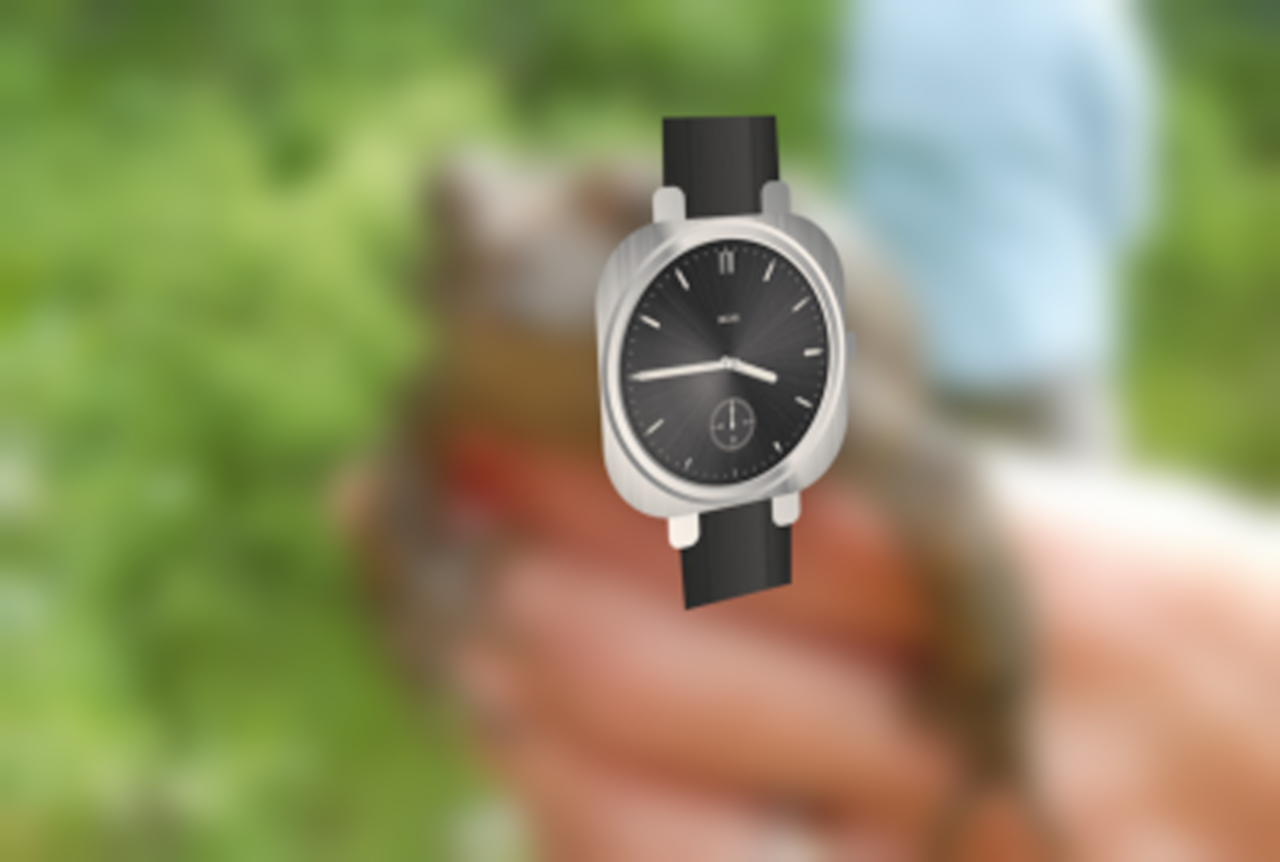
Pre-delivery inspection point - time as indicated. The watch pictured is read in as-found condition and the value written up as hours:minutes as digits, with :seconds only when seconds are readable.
3:45
